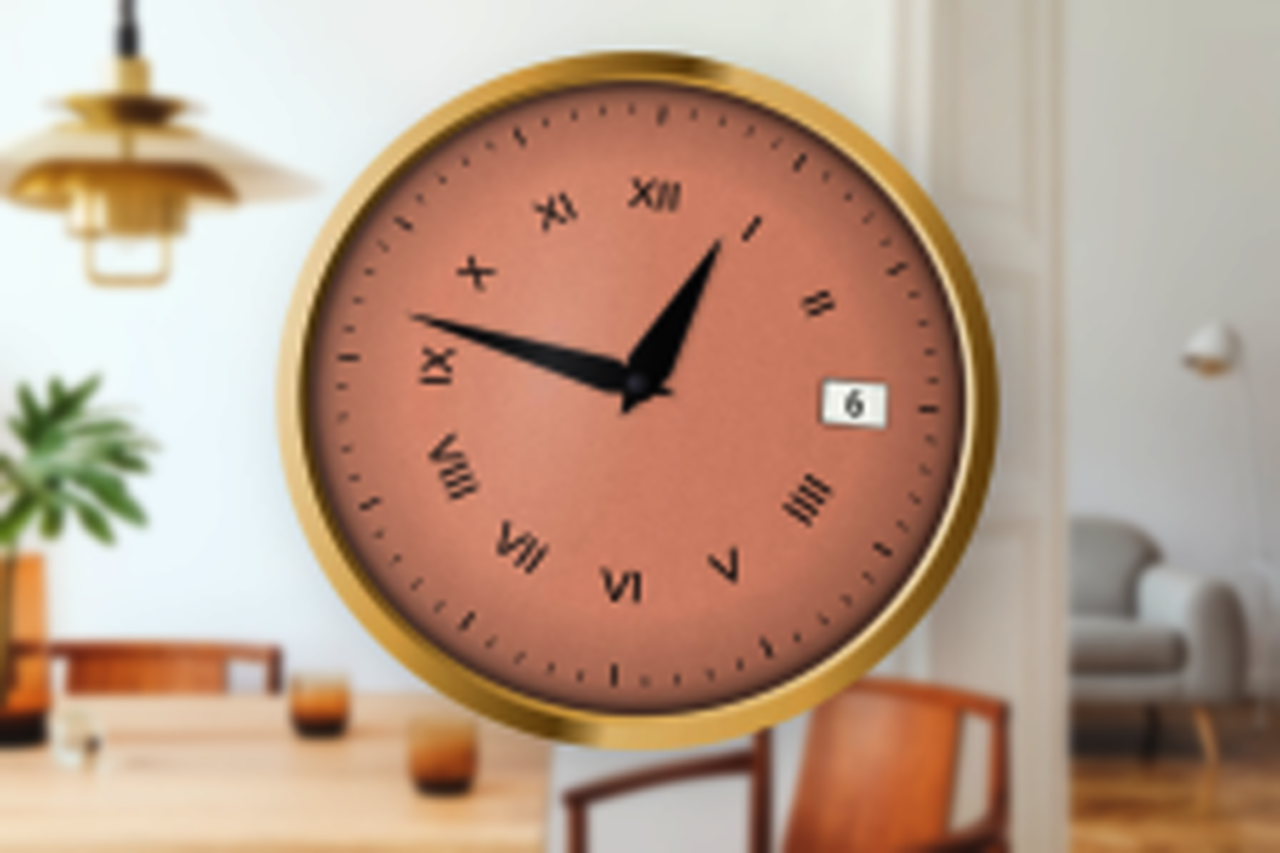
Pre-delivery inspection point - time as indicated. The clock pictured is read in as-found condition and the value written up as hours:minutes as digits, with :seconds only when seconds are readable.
12:47
